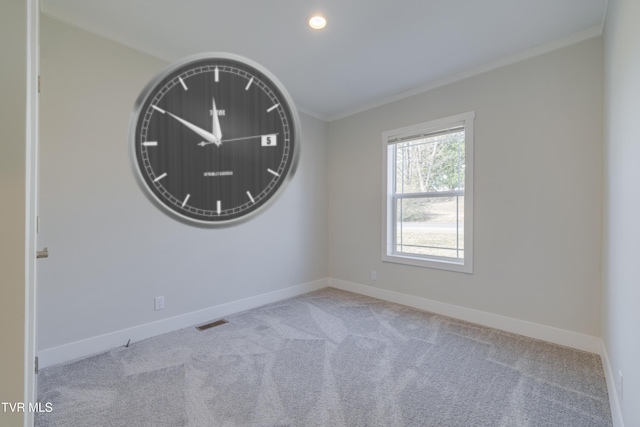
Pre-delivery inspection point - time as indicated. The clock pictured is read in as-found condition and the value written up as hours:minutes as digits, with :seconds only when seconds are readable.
11:50:14
